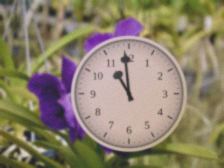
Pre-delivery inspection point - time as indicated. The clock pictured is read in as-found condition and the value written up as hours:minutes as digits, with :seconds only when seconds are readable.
10:59
